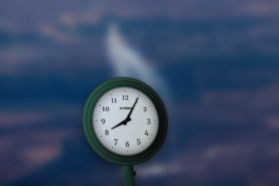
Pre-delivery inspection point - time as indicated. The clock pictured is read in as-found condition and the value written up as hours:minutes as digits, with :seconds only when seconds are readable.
8:05
